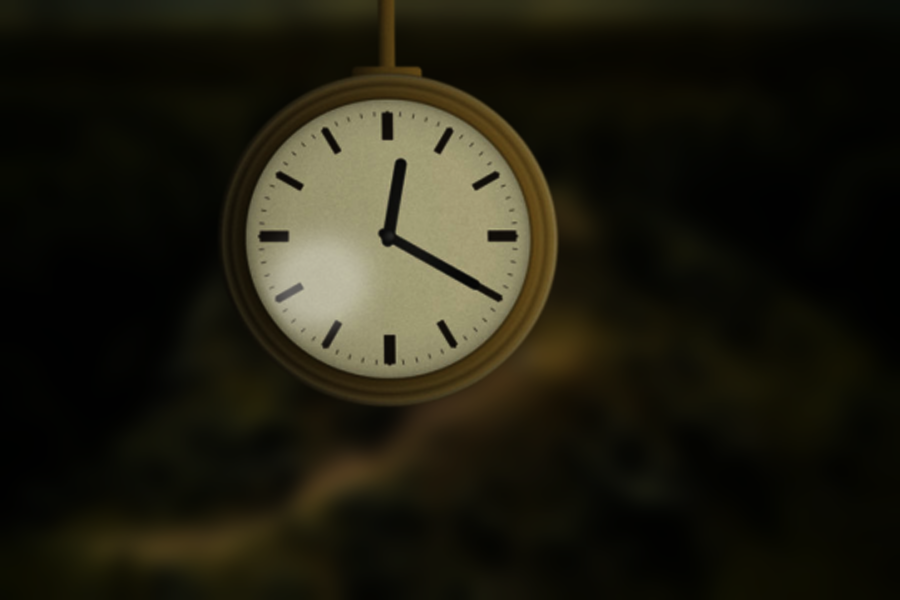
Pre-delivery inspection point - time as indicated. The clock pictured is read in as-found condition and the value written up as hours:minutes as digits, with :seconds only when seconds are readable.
12:20
